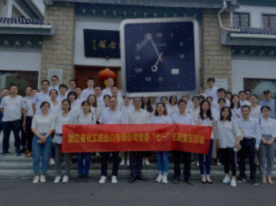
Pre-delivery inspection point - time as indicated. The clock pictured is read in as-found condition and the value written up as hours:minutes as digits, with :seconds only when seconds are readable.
6:56
